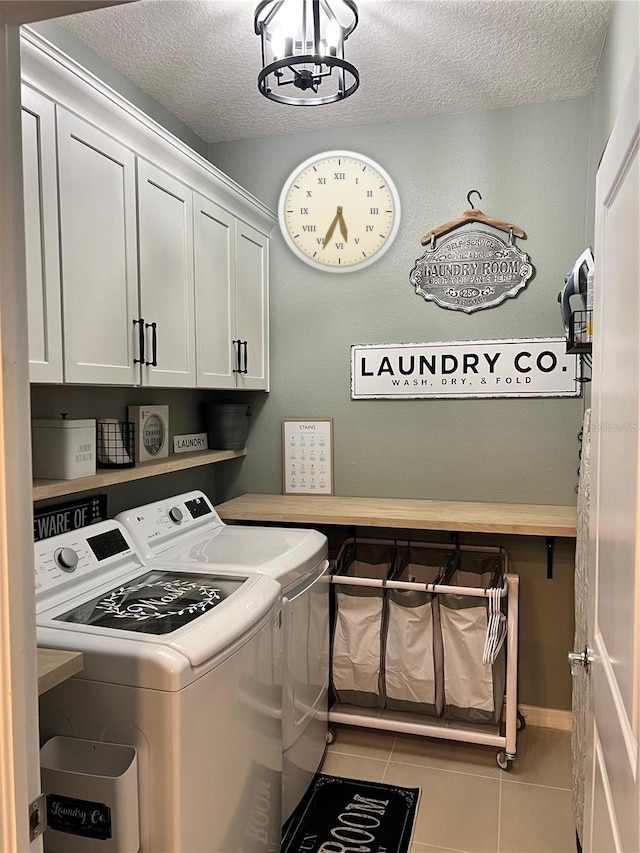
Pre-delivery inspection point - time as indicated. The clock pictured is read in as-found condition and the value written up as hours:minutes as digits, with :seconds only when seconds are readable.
5:34
